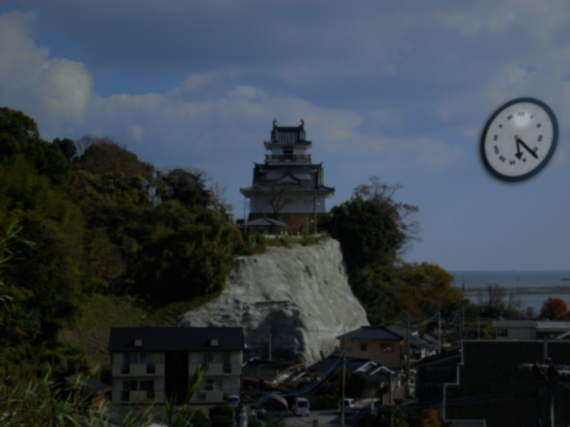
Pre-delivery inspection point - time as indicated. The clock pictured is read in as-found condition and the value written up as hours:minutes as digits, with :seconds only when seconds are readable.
5:21
